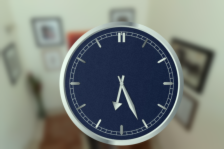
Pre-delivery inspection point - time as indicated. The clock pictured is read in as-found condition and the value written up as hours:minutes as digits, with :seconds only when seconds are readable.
6:26
